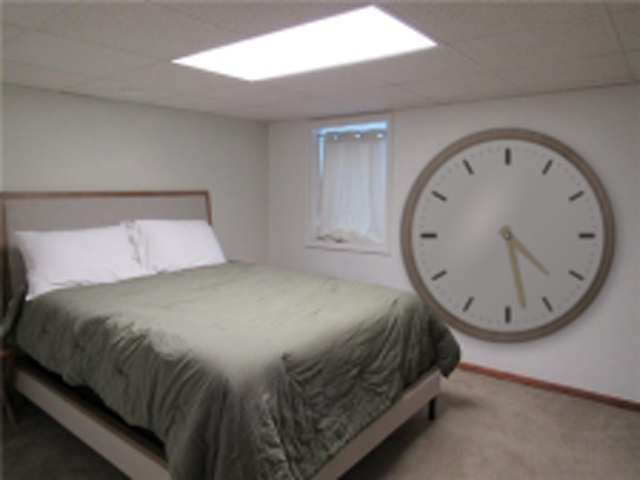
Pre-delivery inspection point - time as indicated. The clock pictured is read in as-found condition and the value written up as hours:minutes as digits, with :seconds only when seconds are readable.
4:28
